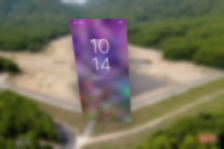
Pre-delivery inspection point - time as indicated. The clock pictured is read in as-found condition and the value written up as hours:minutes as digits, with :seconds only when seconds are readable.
10:14
